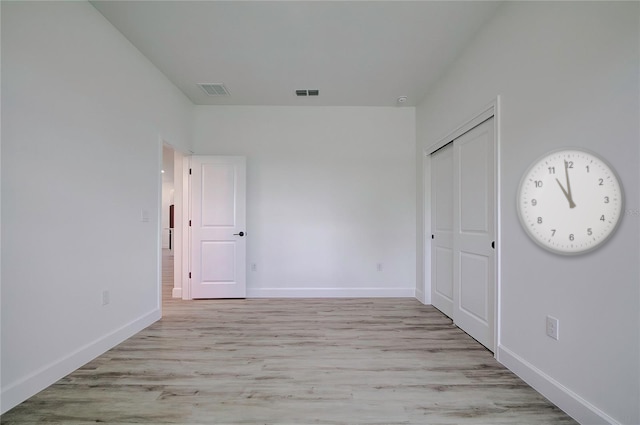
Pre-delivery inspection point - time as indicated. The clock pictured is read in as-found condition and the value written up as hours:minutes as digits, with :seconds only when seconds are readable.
10:59
